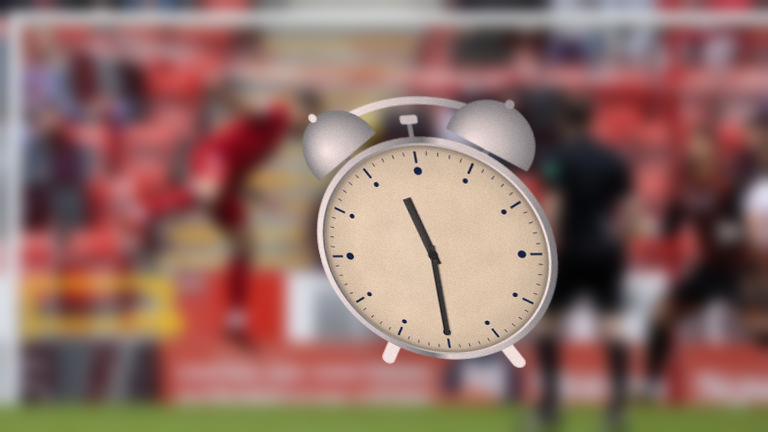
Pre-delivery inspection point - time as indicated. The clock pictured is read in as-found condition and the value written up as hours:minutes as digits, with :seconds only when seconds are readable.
11:30
